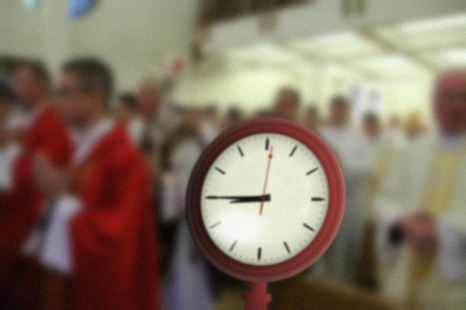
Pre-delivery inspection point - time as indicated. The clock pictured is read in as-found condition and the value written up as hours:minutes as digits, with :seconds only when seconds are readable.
8:45:01
